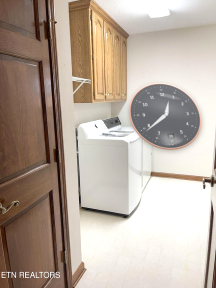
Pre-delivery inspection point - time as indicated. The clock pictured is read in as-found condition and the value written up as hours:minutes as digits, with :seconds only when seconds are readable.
12:39
